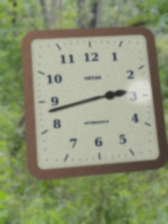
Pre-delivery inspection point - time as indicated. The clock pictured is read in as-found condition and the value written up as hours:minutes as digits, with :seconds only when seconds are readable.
2:43
